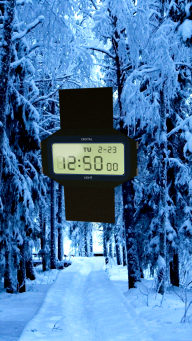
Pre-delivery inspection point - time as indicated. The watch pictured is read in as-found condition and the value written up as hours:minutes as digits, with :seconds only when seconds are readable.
12:50:00
